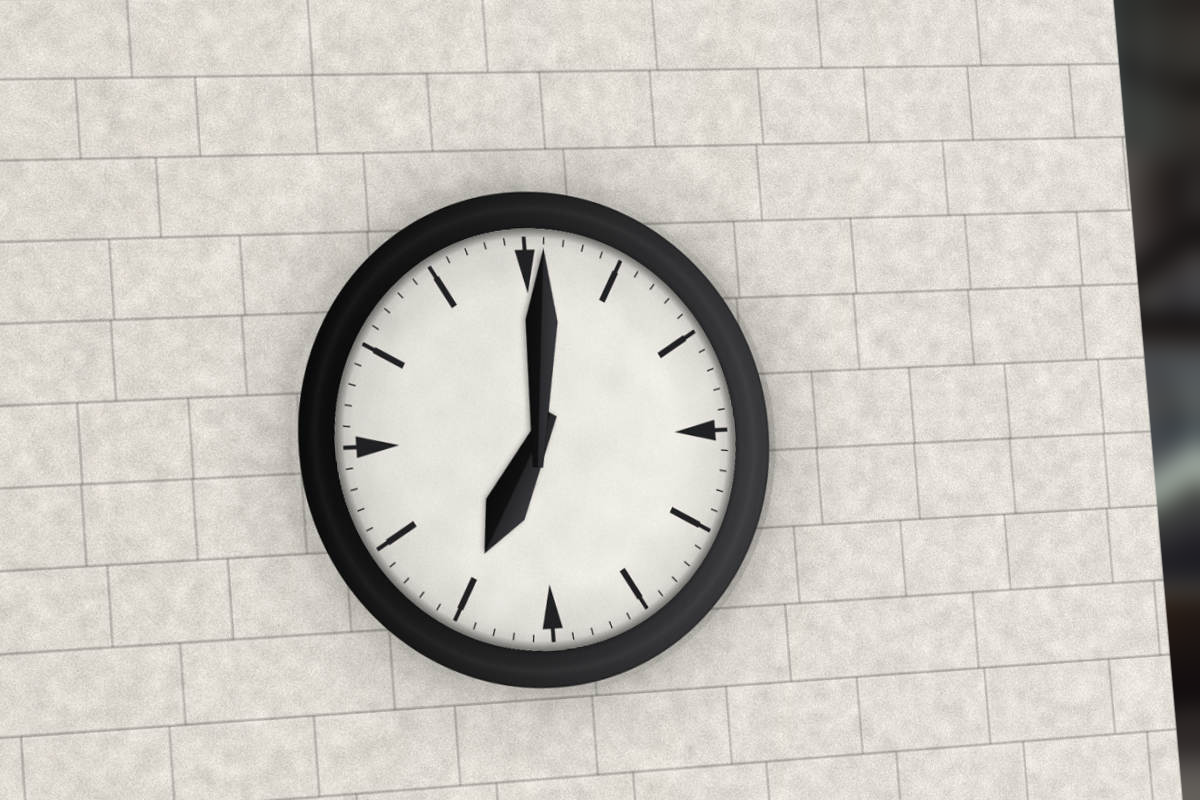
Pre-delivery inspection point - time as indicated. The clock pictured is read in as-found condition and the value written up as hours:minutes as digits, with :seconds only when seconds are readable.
7:01
